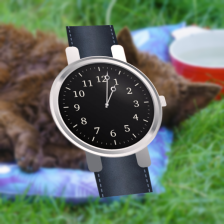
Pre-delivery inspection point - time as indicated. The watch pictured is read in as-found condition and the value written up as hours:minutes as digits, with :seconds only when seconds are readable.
1:02
